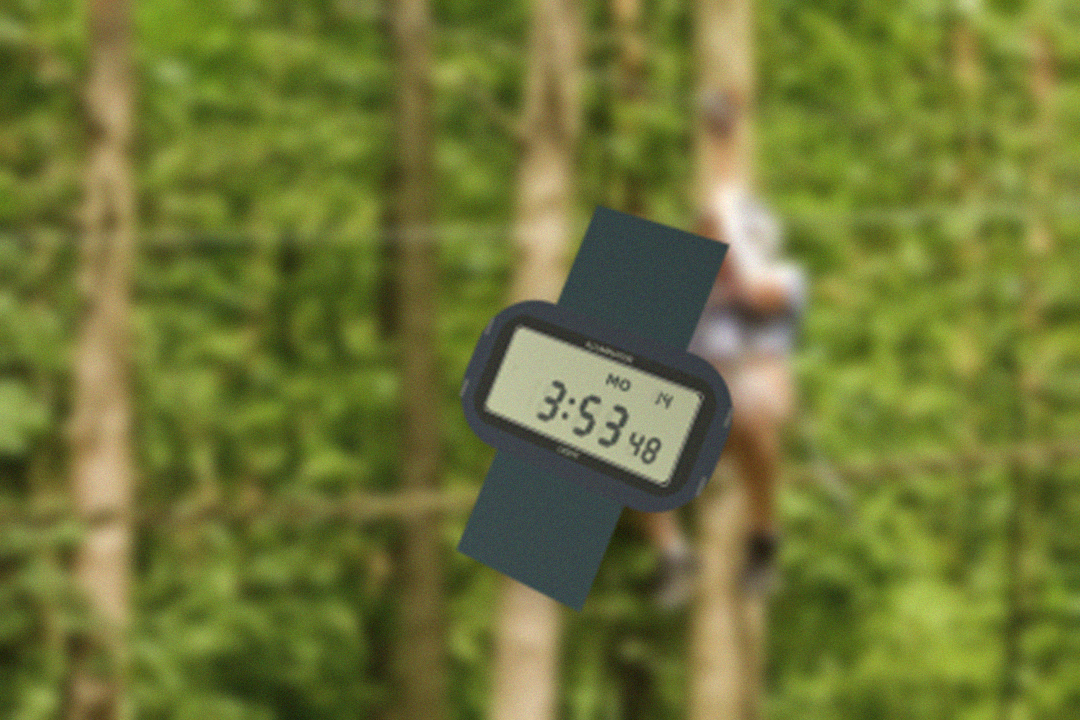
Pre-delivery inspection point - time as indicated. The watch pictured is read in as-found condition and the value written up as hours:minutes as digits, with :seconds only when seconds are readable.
3:53:48
